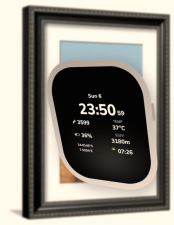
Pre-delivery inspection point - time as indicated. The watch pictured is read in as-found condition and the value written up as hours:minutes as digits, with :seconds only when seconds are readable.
23:50
